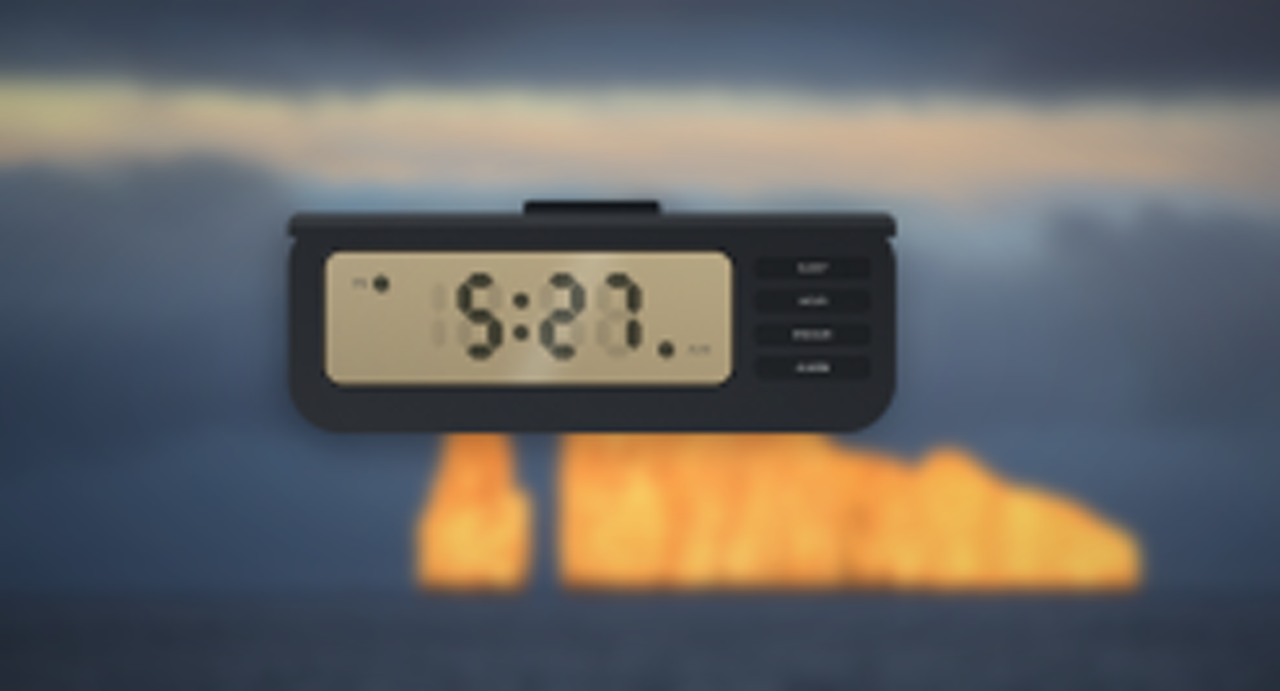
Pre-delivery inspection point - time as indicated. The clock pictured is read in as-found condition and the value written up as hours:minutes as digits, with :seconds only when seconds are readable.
5:27
